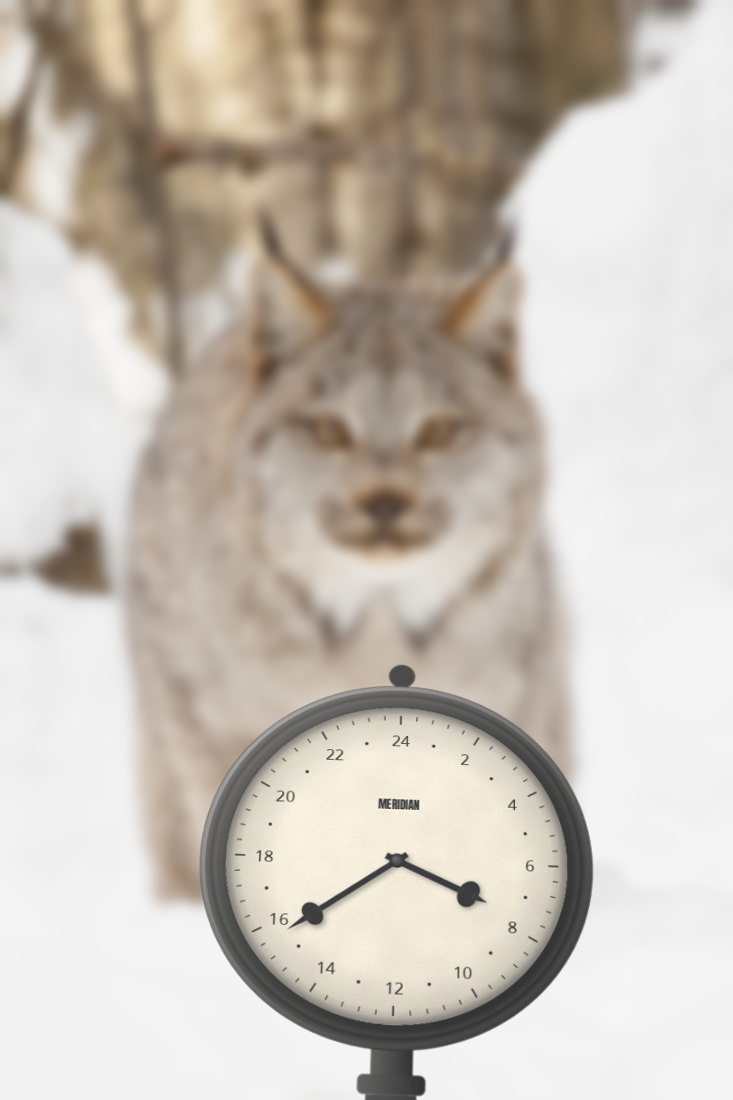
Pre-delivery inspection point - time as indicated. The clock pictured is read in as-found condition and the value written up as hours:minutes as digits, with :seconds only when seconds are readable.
7:39
